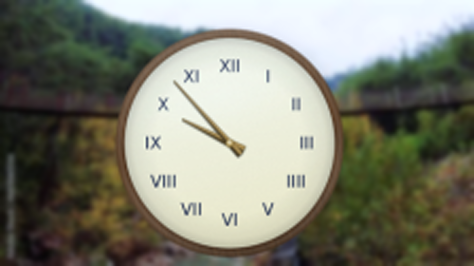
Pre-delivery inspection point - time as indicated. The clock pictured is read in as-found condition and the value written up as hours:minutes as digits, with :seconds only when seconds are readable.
9:53
